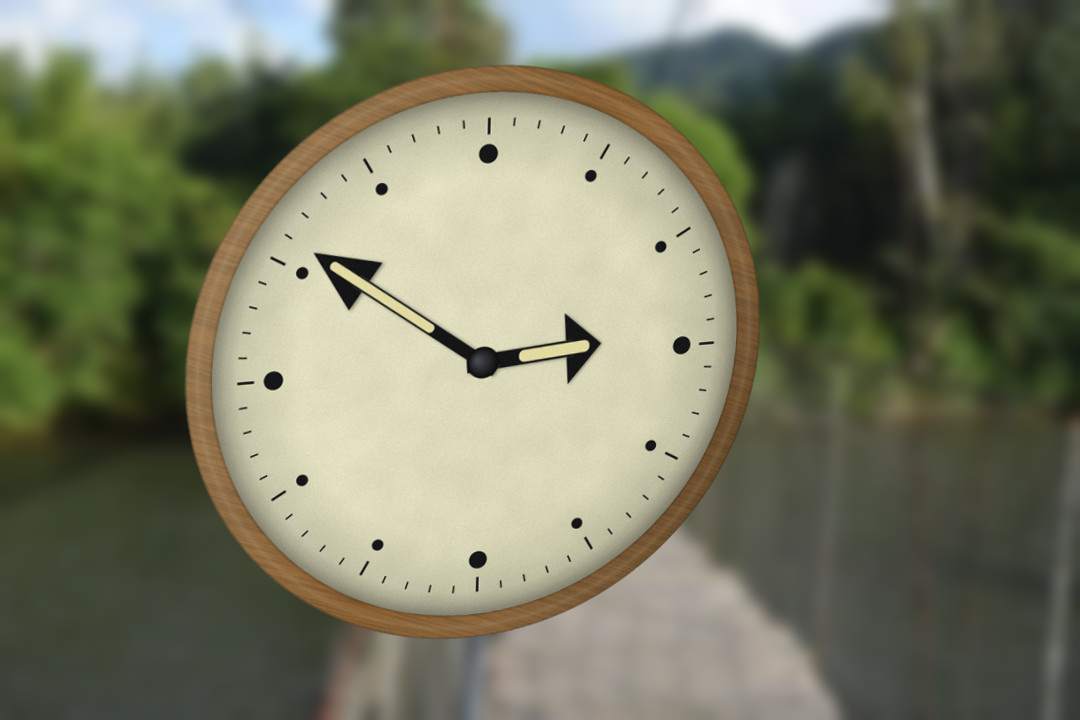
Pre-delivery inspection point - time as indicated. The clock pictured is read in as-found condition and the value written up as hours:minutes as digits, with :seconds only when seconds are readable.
2:51
